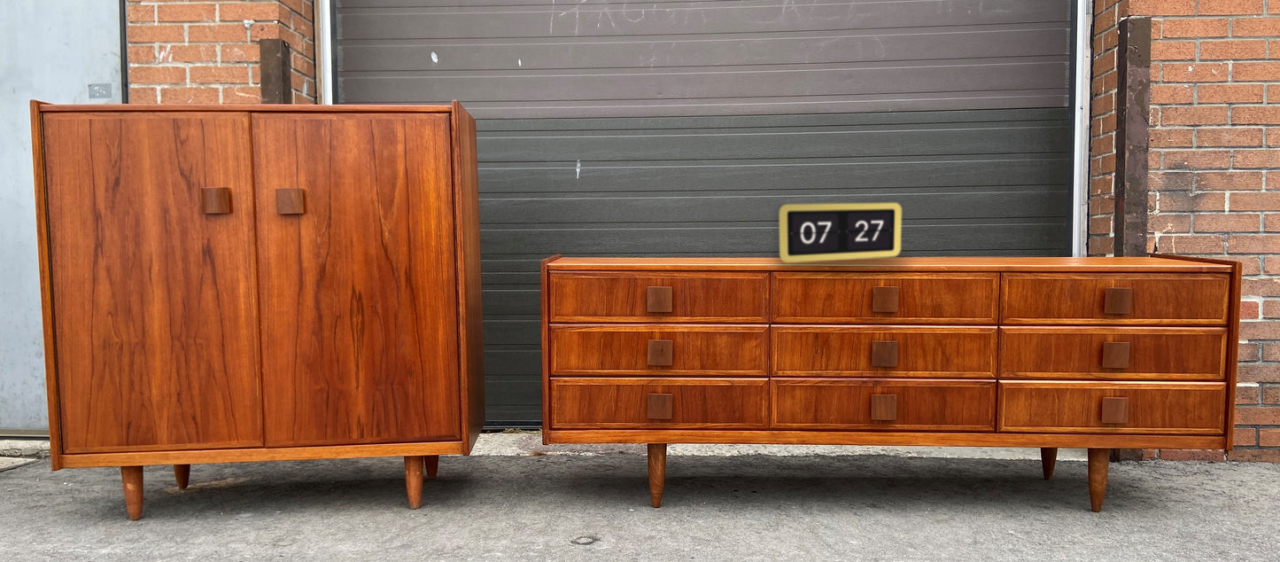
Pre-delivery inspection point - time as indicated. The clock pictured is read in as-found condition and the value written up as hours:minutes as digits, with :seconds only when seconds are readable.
7:27
